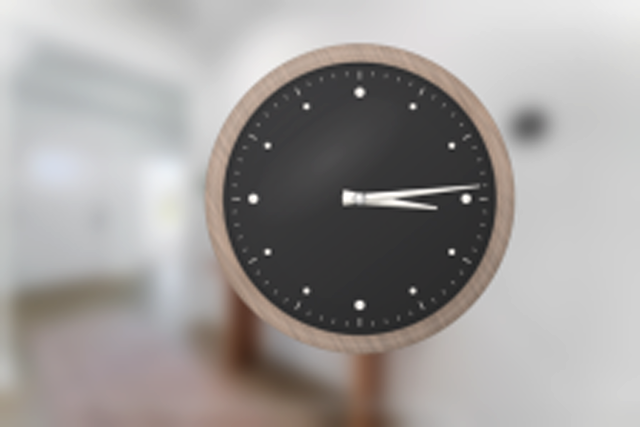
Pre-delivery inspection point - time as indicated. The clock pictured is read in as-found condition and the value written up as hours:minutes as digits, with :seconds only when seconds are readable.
3:14
